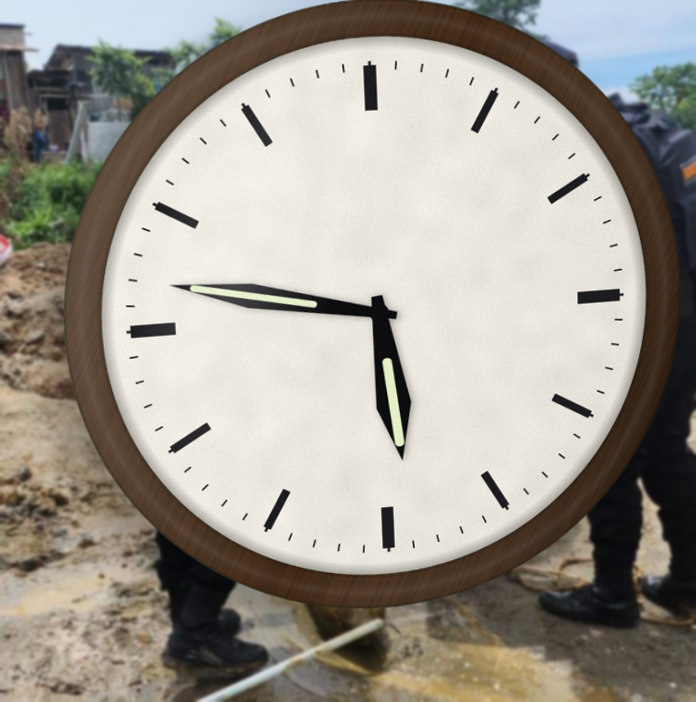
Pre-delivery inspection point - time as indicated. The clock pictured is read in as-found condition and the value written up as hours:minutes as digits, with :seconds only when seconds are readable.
5:47
